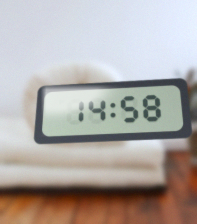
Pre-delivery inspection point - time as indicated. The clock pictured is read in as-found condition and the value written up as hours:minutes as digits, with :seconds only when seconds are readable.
14:58
